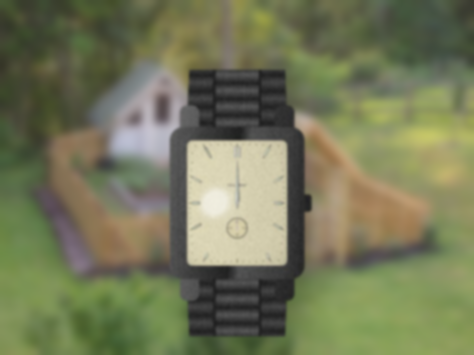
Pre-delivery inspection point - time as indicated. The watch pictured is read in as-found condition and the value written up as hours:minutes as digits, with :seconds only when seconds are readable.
12:00
